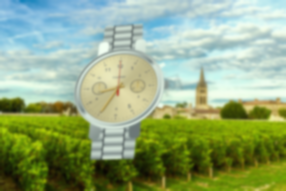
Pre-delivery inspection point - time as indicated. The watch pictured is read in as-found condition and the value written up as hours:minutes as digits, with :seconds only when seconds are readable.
8:35
